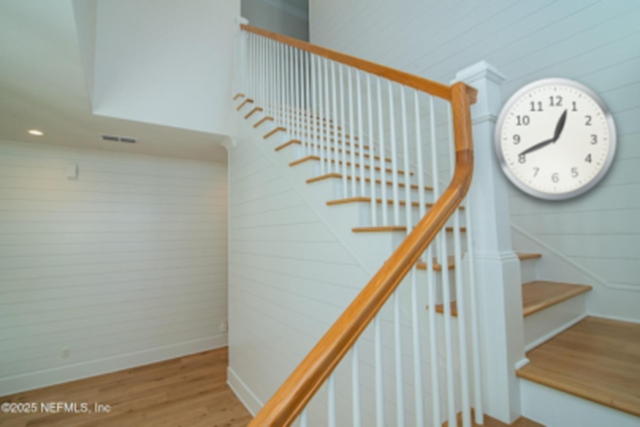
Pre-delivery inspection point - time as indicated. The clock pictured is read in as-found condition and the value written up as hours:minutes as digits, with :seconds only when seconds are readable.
12:41
